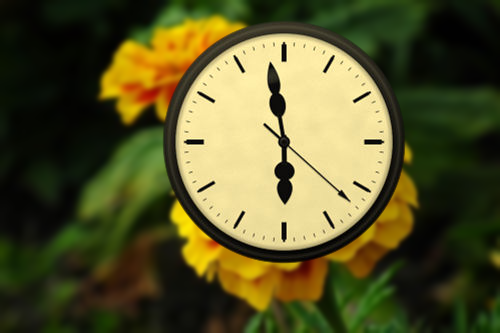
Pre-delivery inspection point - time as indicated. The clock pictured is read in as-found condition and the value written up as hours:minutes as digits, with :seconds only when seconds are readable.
5:58:22
